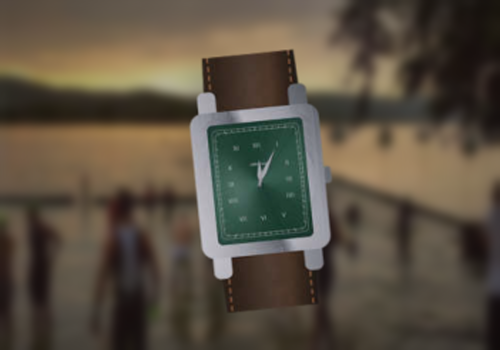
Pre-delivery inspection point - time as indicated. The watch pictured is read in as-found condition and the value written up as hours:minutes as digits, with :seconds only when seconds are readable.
12:05
